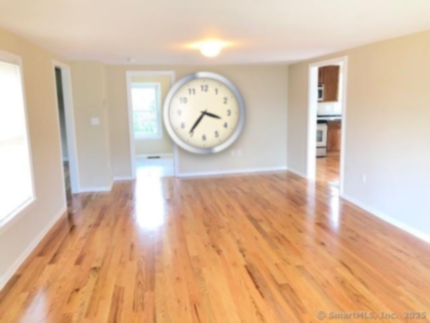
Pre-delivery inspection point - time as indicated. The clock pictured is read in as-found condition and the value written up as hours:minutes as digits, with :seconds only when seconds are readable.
3:36
